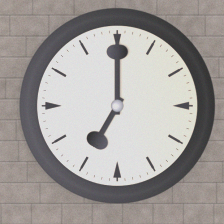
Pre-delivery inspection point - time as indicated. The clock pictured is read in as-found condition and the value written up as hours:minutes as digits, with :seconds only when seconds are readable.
7:00
